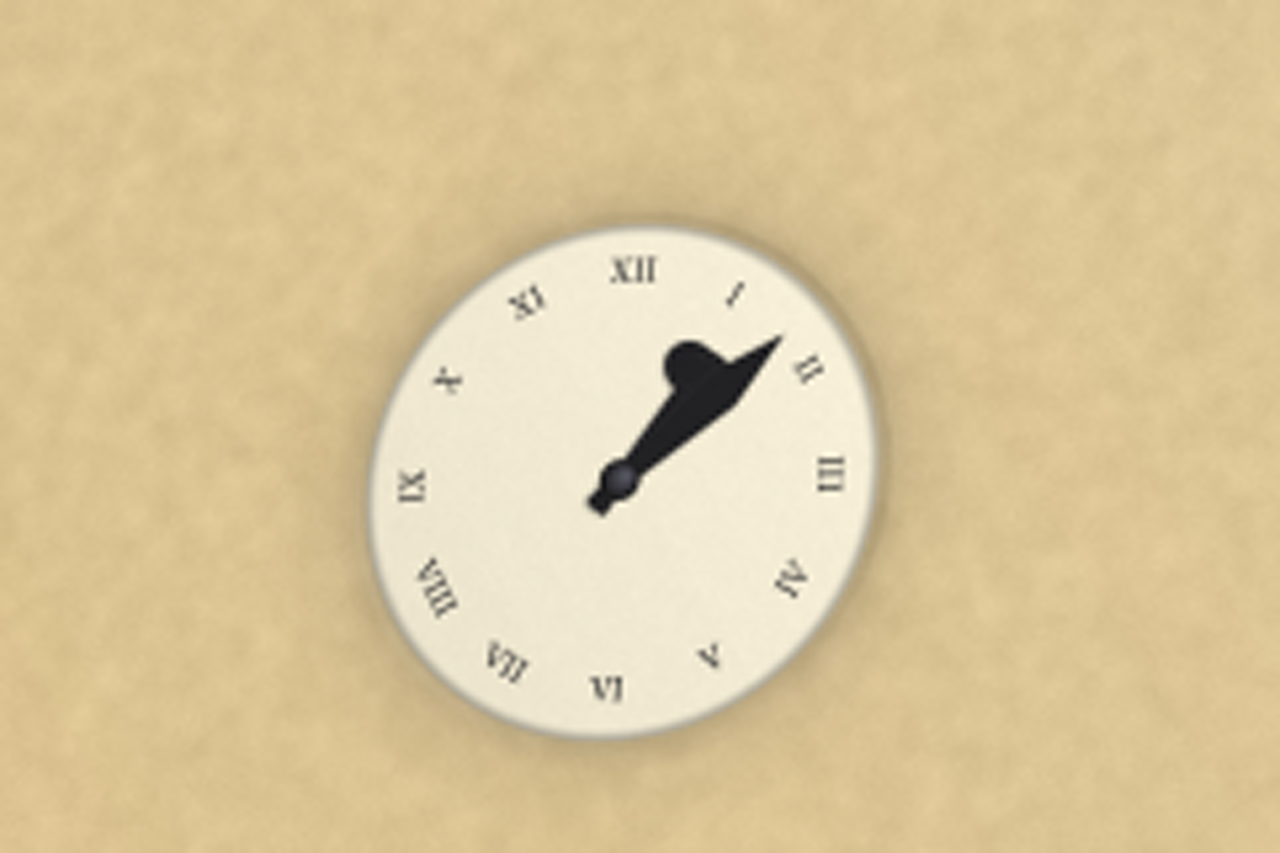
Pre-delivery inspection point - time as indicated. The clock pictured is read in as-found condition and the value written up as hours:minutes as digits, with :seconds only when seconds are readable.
1:08
